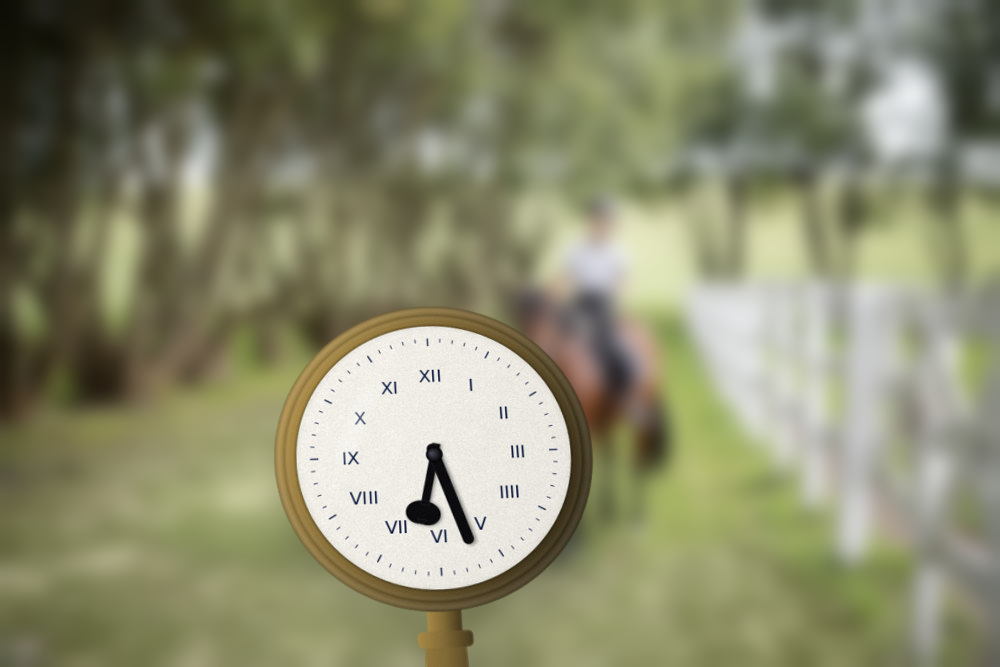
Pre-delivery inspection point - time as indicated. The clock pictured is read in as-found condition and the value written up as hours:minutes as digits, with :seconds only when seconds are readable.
6:27
